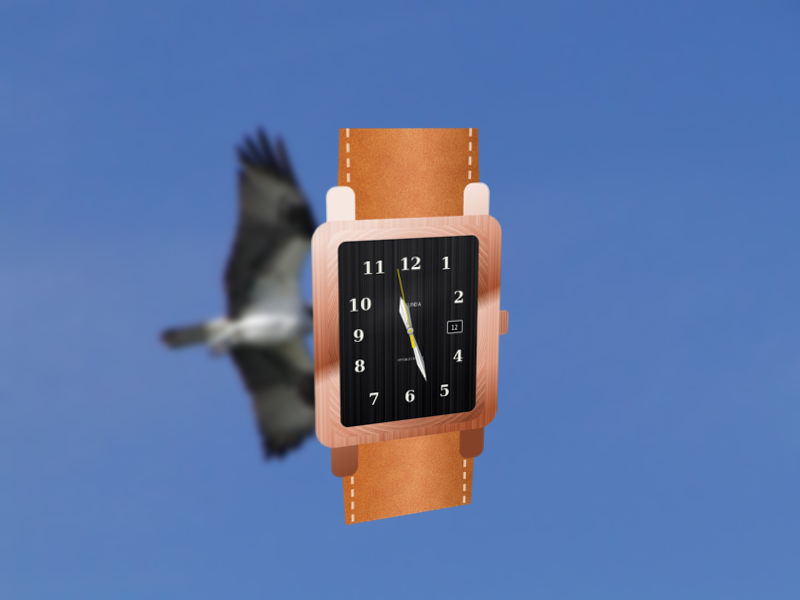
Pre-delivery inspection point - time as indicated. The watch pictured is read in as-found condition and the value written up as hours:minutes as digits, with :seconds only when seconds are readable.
11:26:58
